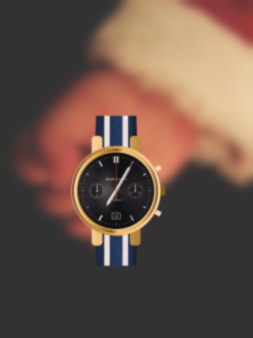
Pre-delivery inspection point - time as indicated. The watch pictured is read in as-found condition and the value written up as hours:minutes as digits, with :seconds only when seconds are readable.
7:05
